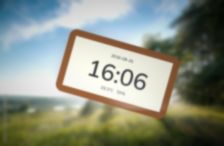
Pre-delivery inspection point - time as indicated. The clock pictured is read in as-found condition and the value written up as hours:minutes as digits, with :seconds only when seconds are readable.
16:06
